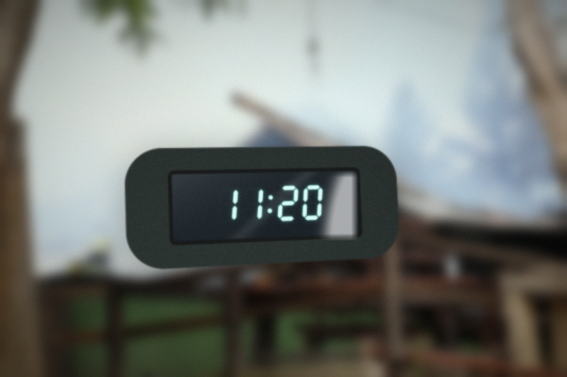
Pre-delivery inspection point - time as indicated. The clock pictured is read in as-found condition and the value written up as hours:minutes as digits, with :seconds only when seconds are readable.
11:20
